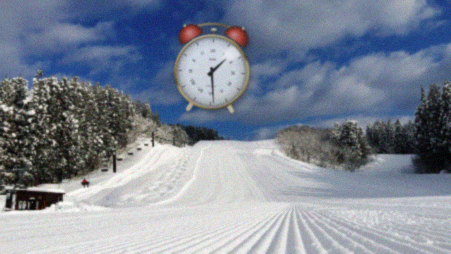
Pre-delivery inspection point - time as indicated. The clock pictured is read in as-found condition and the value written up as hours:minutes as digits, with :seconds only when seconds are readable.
1:29
